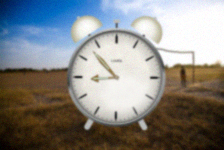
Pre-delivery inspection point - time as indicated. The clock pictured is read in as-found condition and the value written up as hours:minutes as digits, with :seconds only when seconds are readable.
8:53
